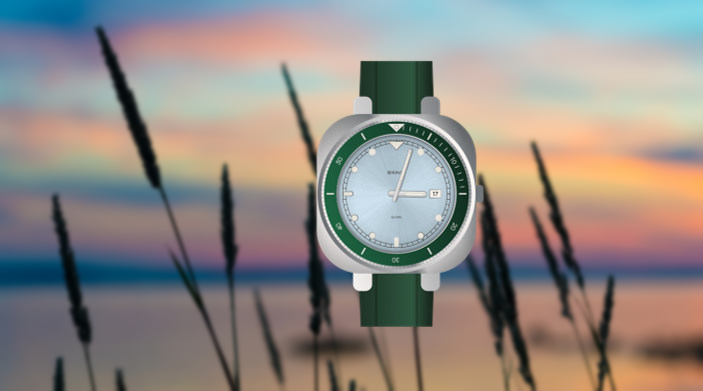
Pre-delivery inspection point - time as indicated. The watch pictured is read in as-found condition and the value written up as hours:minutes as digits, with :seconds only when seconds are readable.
3:03
